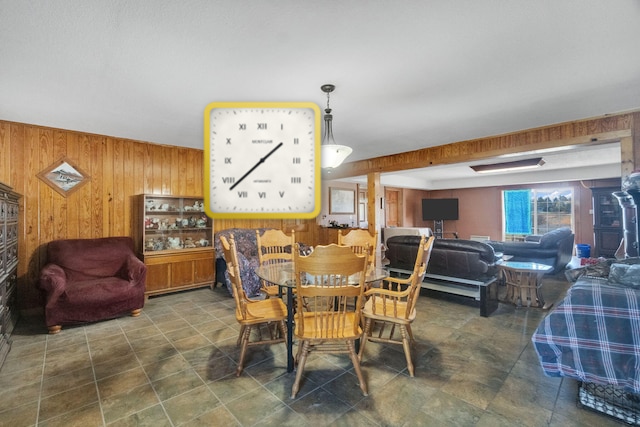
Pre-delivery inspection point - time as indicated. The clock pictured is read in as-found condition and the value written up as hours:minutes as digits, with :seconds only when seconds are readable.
1:38
